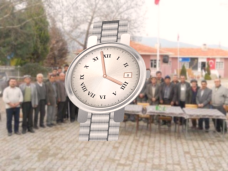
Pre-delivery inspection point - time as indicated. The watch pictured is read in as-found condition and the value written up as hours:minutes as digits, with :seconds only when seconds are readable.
3:58
